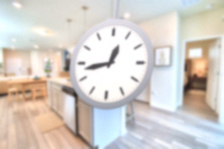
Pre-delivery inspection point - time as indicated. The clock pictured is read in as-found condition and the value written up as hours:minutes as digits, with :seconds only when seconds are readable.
12:43
